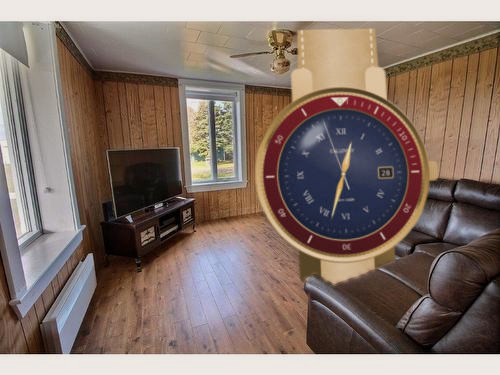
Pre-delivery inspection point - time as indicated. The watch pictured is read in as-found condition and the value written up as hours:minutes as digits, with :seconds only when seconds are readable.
12:32:57
